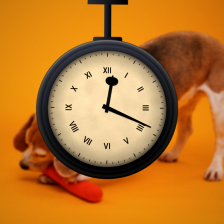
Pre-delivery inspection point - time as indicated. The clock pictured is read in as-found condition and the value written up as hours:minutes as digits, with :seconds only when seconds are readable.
12:19
